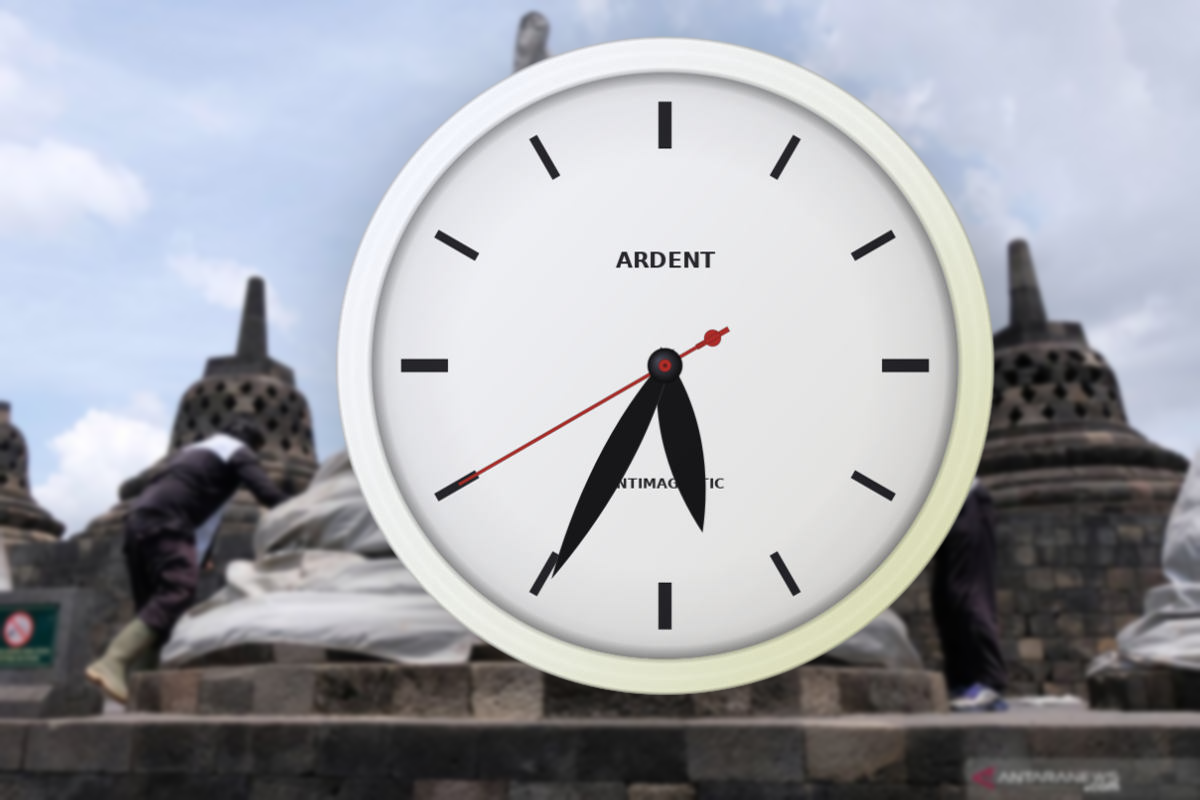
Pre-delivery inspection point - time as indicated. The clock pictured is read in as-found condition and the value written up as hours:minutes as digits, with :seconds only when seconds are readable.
5:34:40
